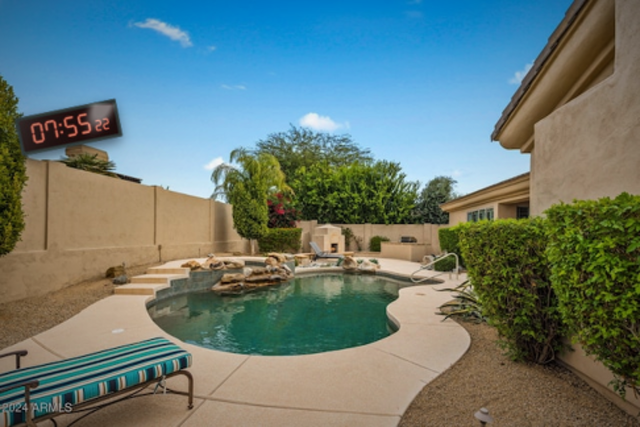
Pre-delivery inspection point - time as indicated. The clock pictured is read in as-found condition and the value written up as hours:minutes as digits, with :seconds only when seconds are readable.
7:55:22
